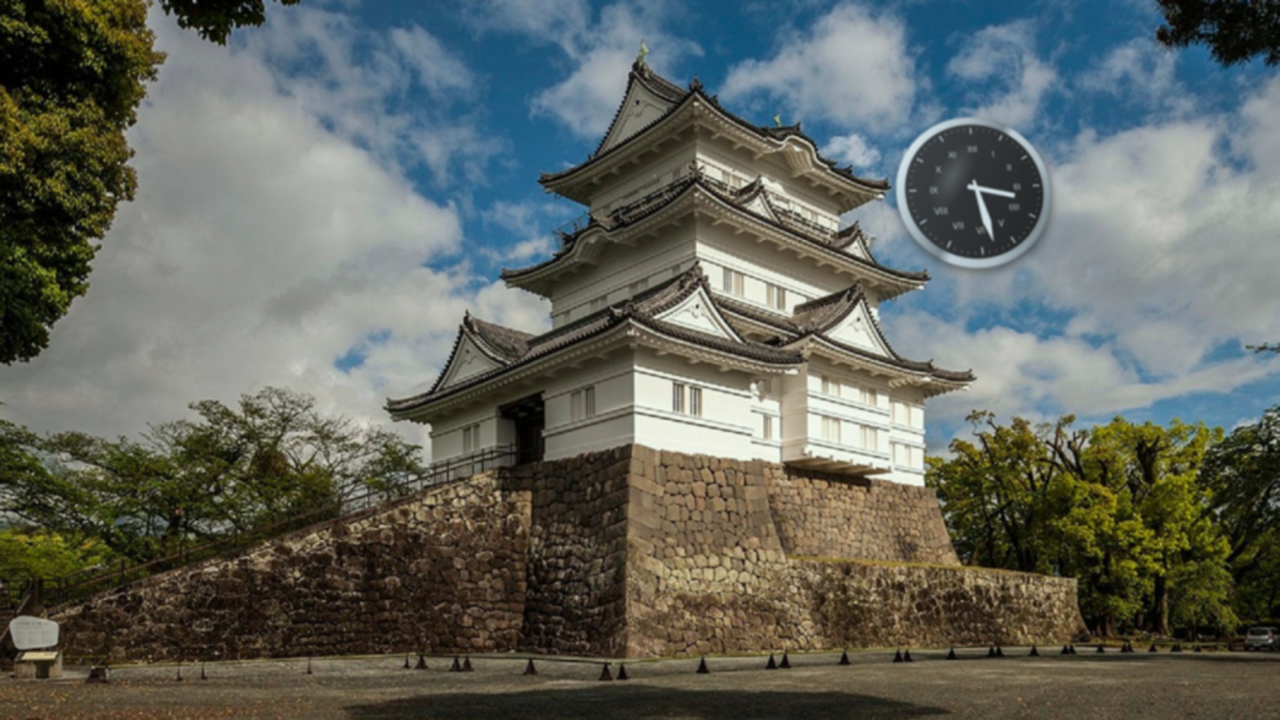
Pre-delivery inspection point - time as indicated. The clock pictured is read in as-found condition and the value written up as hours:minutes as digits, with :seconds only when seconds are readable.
3:28
